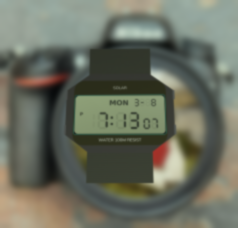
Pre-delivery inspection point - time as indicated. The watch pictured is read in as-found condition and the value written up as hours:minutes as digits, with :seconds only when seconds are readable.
7:13:07
